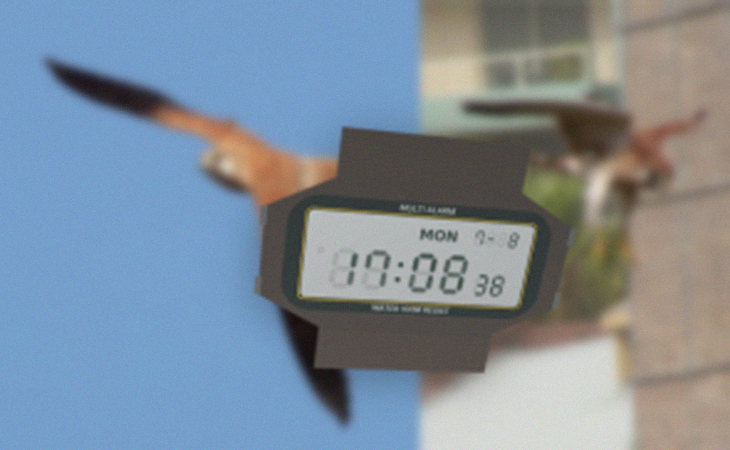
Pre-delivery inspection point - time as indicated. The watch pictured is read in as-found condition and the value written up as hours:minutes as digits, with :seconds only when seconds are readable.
17:08:38
